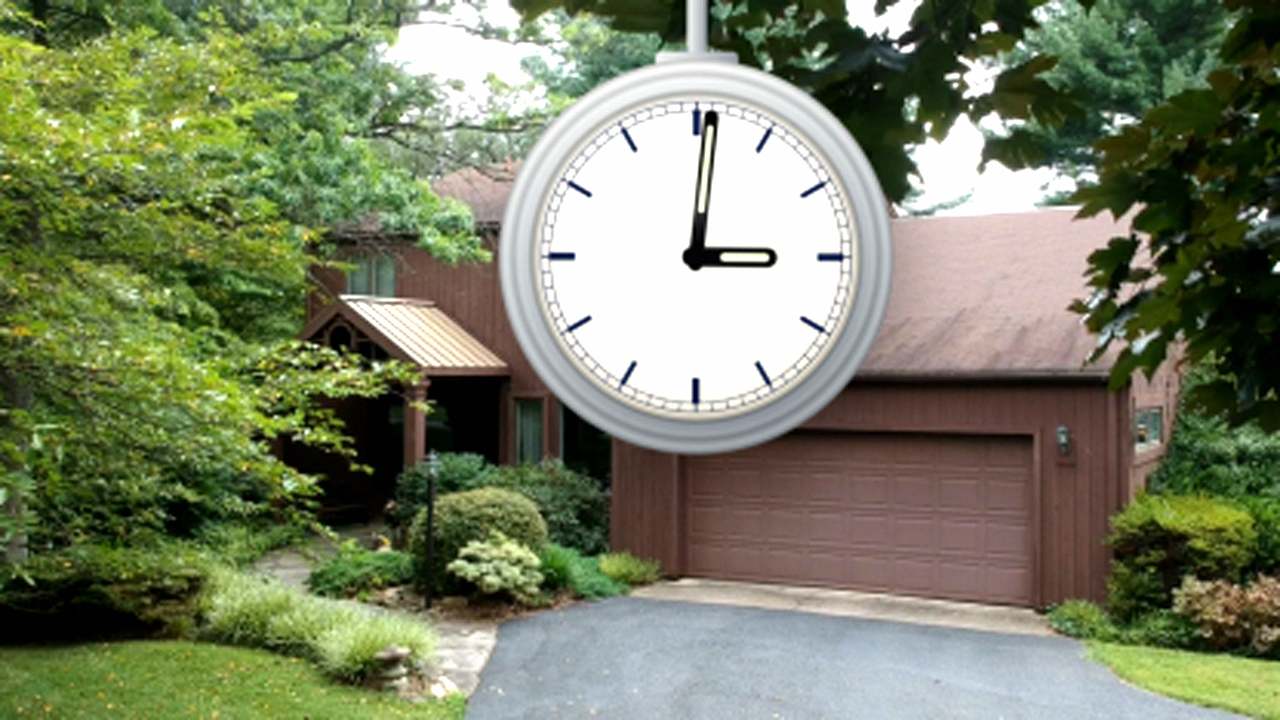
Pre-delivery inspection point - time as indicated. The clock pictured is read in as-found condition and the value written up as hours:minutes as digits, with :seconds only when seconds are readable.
3:01
